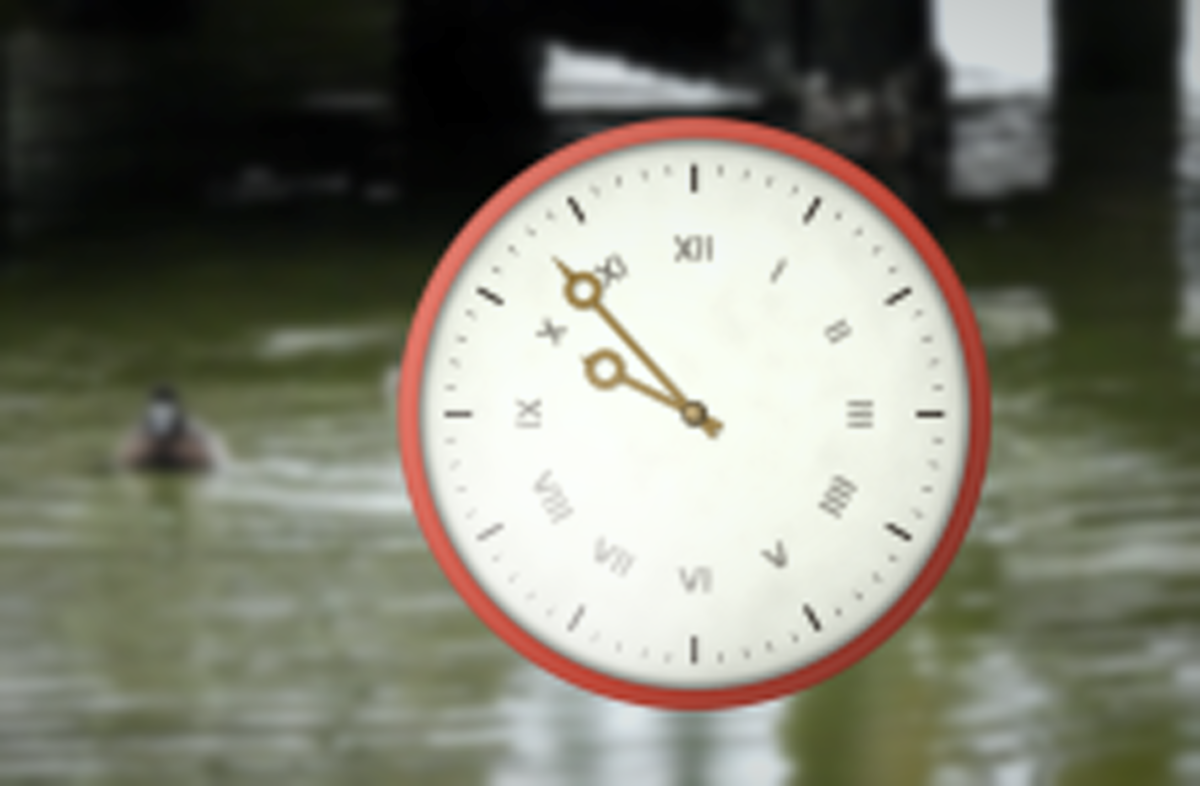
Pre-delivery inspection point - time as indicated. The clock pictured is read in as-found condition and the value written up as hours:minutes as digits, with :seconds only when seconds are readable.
9:53
